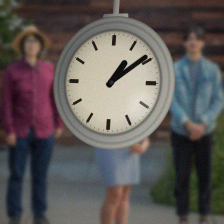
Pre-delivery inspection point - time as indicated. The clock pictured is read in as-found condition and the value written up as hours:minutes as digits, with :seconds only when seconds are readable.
1:09
